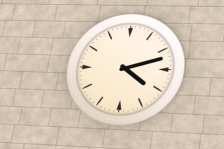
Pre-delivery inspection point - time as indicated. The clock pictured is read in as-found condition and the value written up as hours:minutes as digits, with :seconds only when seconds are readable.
4:12
